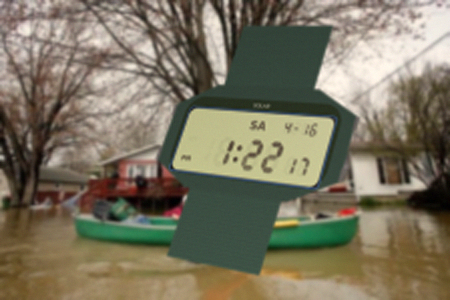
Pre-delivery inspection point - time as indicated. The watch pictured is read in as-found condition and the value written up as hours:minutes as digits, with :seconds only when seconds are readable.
1:22:17
